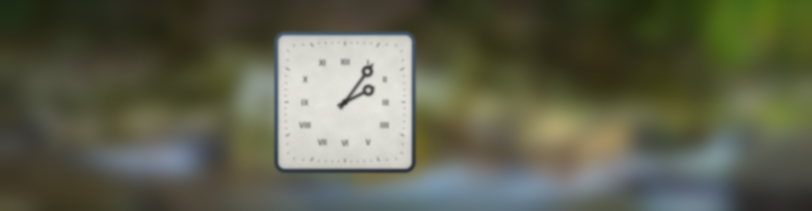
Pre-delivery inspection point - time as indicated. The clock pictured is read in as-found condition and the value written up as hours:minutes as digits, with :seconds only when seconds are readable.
2:06
